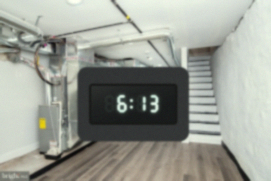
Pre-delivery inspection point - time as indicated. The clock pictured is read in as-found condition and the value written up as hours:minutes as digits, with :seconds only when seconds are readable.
6:13
